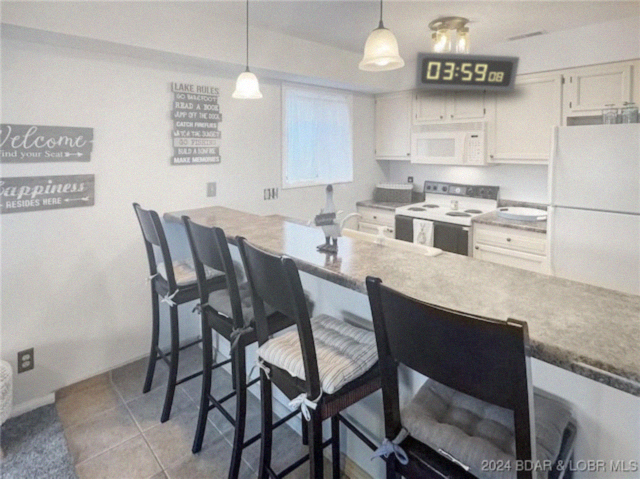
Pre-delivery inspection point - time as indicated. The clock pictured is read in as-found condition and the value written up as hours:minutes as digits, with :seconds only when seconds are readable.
3:59
